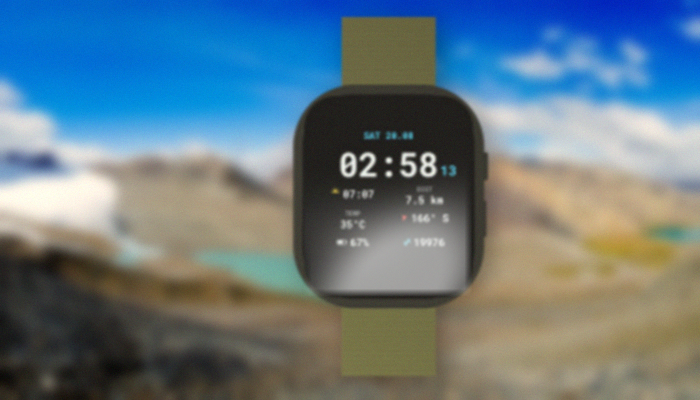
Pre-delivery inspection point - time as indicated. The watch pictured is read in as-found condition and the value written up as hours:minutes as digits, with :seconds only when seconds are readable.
2:58
